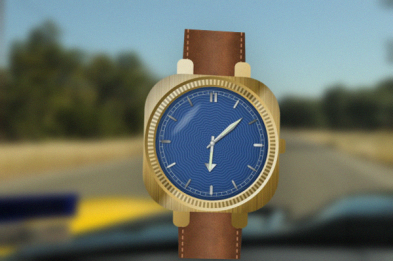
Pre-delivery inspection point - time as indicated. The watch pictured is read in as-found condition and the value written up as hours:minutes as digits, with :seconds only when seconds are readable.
6:08
